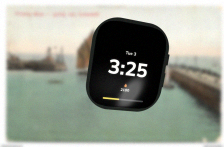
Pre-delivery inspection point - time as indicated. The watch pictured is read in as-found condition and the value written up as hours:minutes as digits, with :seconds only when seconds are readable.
3:25
